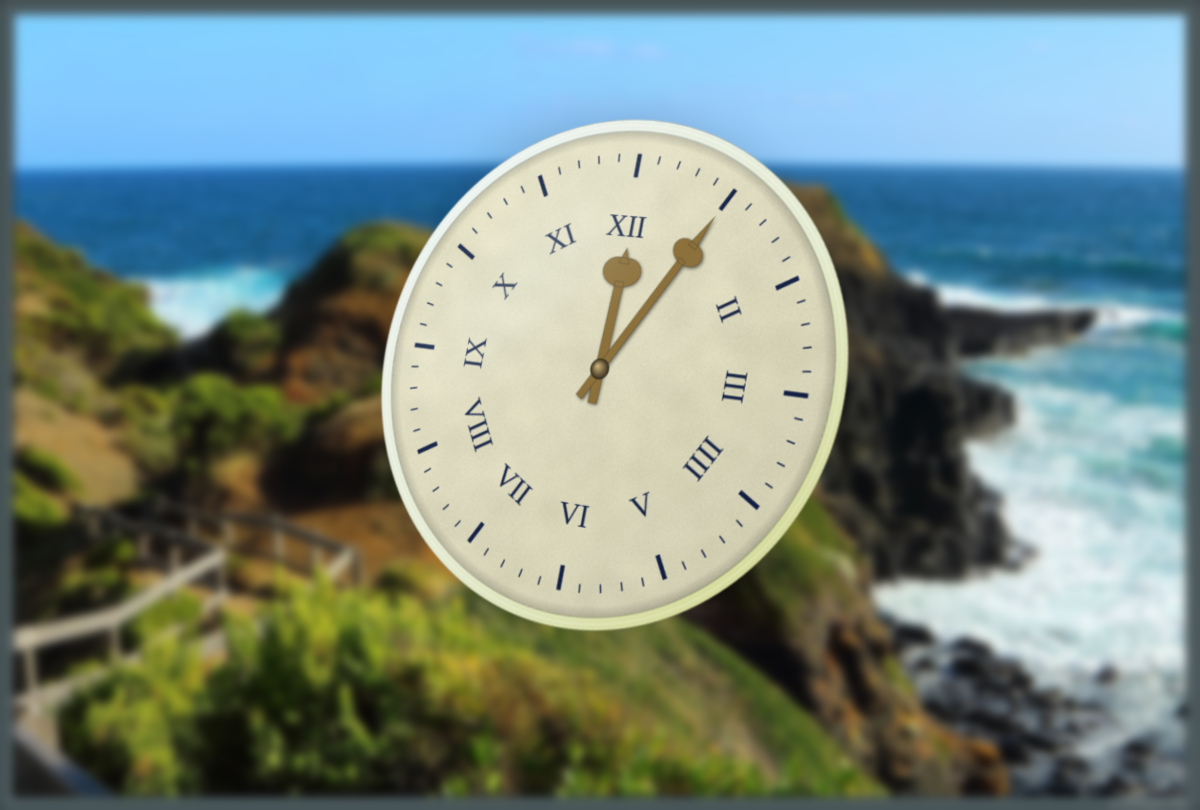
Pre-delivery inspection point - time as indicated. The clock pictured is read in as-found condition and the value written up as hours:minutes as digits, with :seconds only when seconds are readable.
12:05
